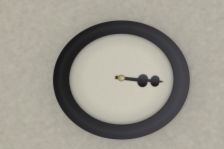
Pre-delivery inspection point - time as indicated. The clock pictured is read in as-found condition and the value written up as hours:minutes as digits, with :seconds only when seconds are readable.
3:16
